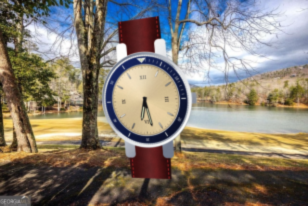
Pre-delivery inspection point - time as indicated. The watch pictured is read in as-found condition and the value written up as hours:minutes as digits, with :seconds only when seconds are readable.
6:28
